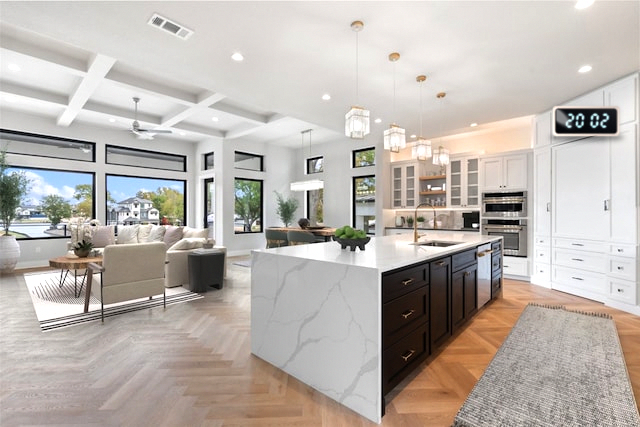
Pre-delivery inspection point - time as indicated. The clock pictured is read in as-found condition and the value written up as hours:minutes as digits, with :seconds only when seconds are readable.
20:02
